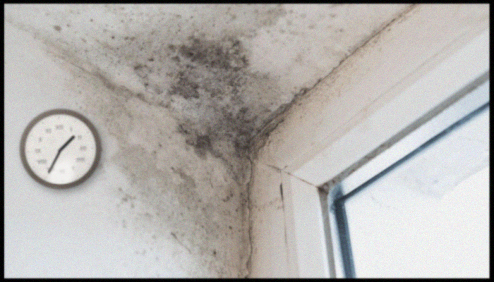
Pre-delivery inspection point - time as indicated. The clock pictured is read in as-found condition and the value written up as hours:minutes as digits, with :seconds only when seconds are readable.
1:35
